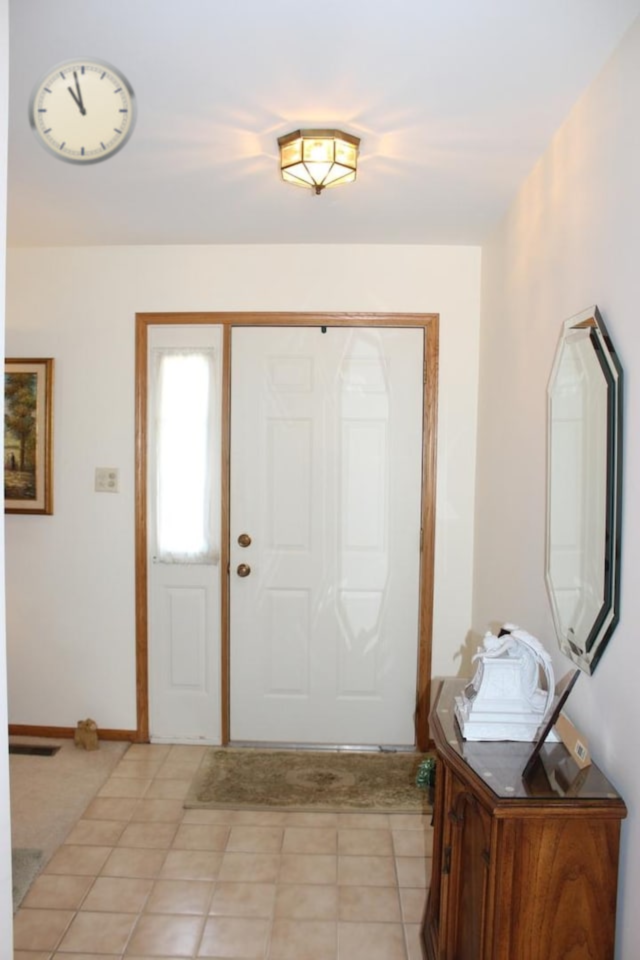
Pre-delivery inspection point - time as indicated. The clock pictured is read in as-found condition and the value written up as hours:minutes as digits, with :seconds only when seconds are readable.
10:58
